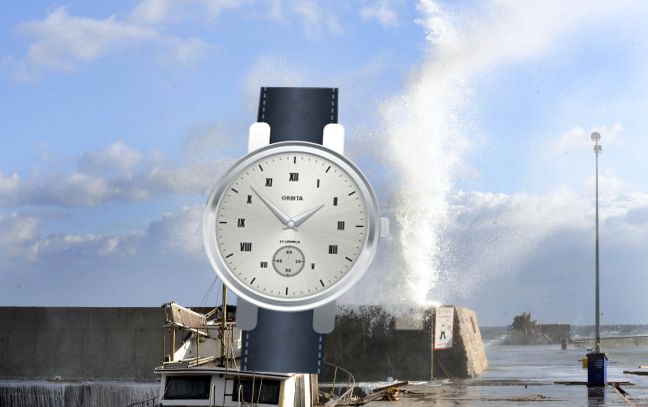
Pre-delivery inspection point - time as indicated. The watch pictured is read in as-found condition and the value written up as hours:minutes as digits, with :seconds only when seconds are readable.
1:52
